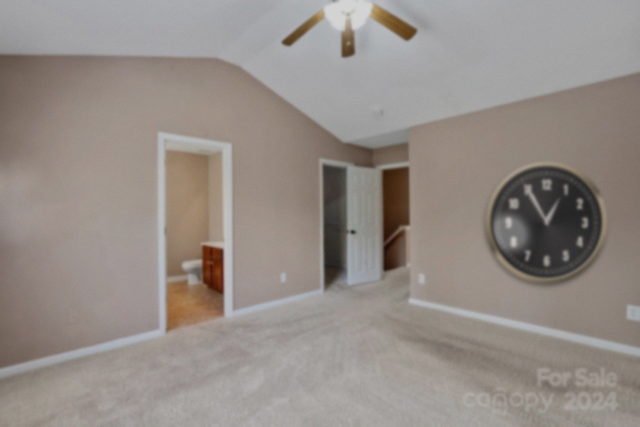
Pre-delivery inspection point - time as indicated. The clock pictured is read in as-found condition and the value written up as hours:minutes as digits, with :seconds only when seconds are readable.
12:55
